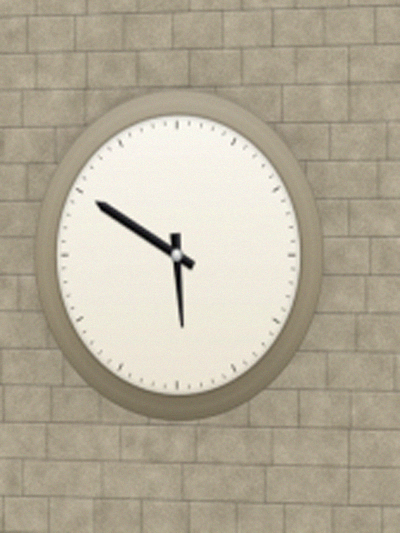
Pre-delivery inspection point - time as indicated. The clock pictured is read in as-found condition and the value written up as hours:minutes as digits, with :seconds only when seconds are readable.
5:50
